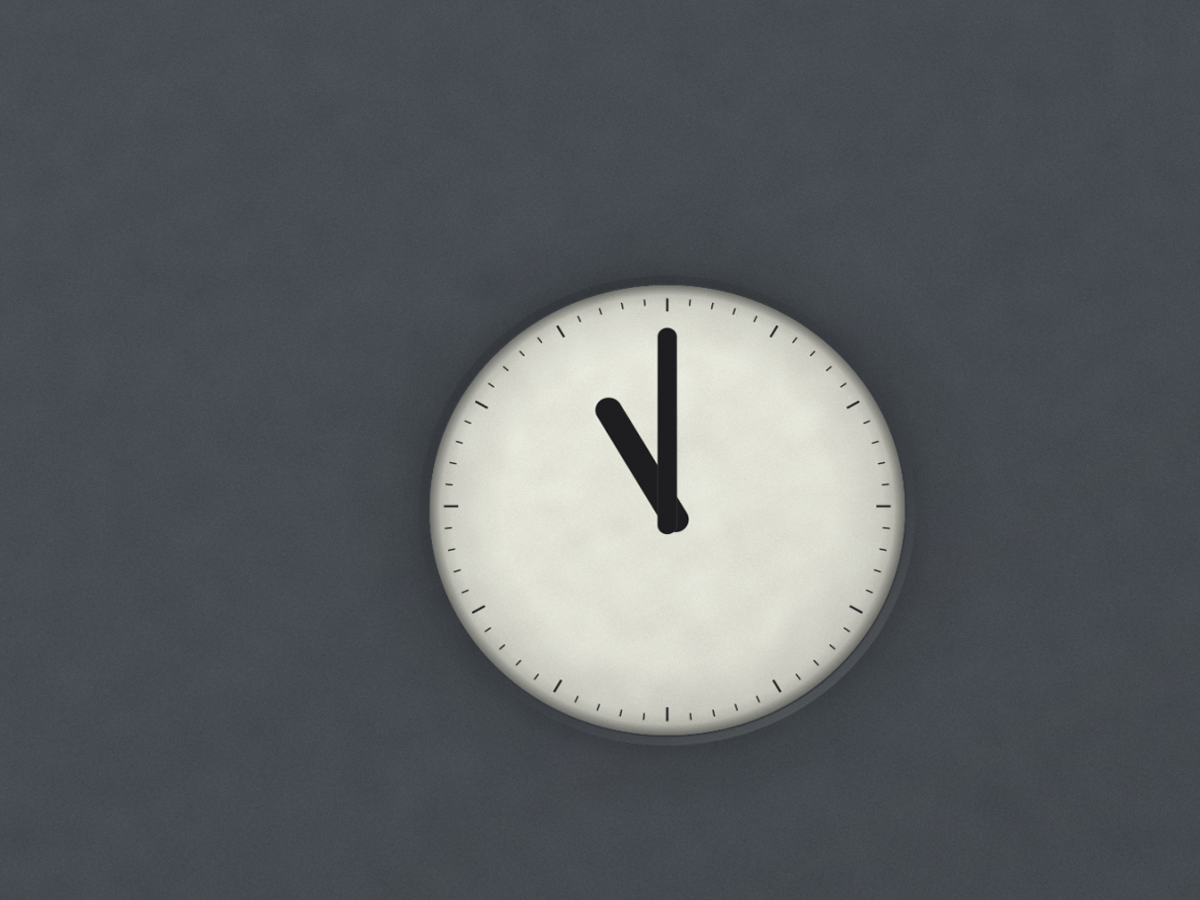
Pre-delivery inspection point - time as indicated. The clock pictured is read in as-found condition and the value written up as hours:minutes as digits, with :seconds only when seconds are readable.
11:00
